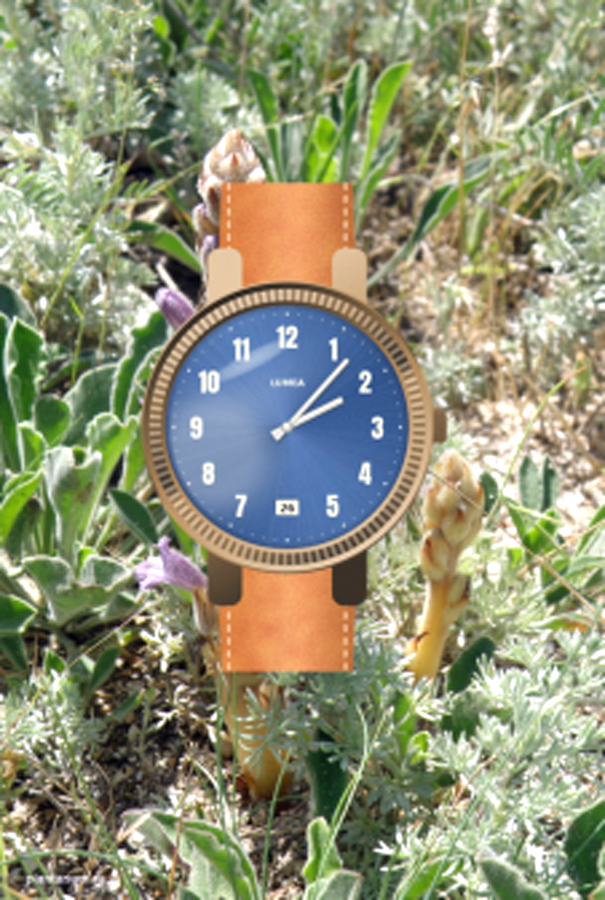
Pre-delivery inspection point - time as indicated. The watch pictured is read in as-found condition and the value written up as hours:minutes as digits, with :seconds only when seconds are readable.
2:07
